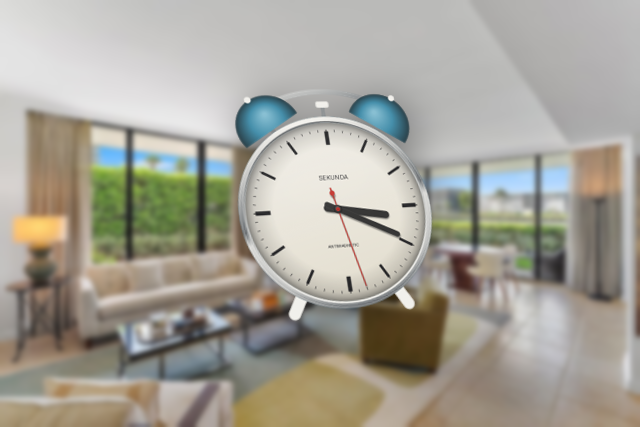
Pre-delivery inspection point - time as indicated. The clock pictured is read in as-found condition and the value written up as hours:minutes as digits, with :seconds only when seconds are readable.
3:19:28
